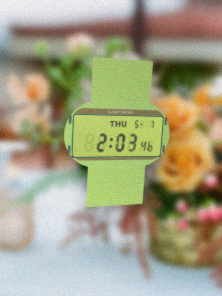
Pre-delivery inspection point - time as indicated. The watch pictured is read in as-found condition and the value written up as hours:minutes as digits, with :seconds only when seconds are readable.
2:03:46
